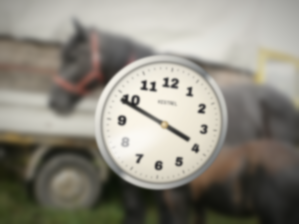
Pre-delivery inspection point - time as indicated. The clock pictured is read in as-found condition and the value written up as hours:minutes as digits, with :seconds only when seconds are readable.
3:49
